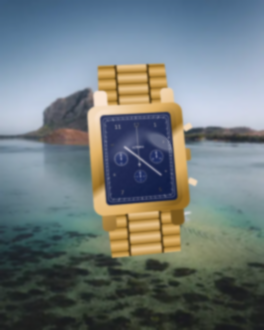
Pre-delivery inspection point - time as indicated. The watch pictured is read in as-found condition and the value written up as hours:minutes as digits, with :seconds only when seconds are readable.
10:22
